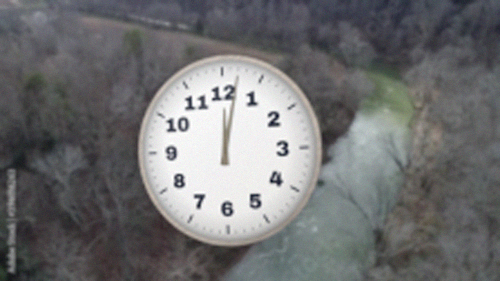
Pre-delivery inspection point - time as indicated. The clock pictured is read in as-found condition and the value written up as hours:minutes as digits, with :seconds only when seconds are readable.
12:02
